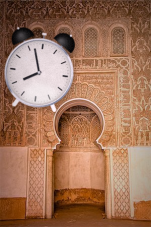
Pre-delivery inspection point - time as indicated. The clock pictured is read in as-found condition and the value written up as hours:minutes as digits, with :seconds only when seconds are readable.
7:57
